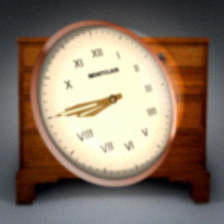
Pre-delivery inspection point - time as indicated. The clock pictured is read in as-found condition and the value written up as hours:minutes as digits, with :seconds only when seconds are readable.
8:45
